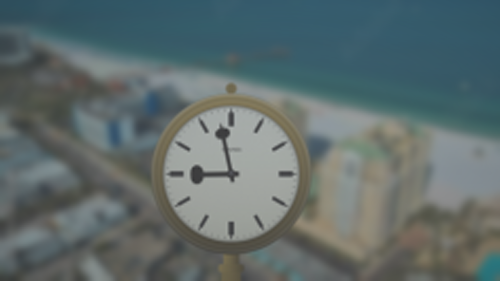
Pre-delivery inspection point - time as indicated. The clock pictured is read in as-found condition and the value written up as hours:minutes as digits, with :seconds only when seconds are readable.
8:58
